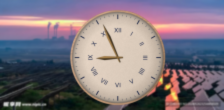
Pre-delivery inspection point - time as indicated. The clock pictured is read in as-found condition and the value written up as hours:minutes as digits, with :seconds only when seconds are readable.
8:56
